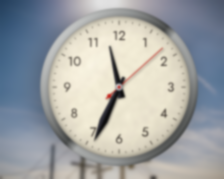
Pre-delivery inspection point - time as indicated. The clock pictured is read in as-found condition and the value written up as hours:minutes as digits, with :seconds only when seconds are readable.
11:34:08
